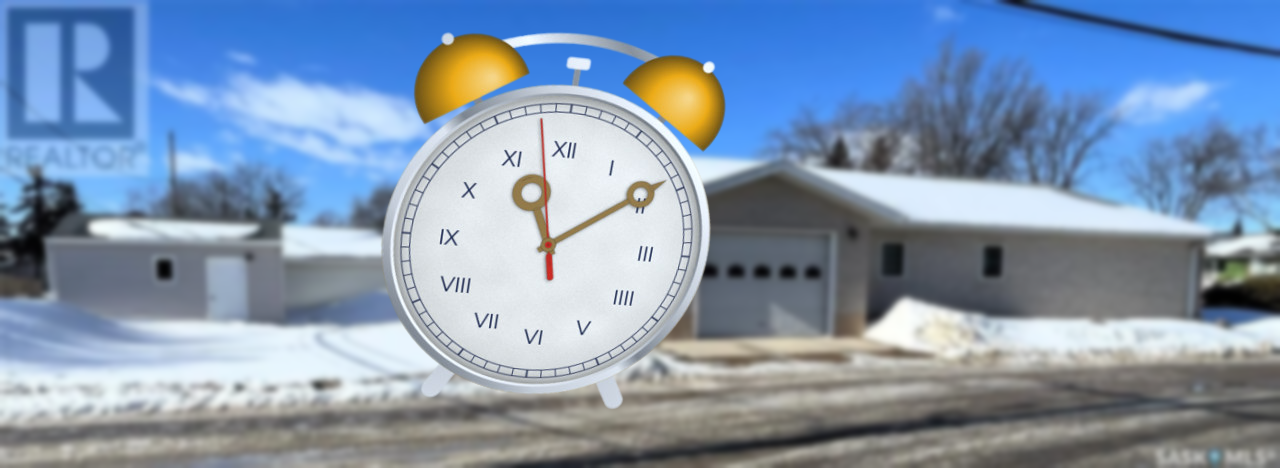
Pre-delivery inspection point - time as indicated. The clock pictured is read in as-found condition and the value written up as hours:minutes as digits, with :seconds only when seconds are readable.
11:08:58
